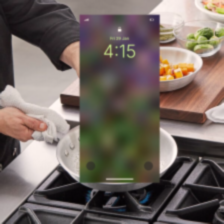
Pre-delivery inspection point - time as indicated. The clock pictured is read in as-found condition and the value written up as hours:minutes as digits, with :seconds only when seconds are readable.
4:15
